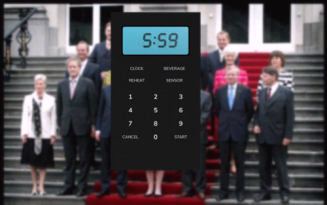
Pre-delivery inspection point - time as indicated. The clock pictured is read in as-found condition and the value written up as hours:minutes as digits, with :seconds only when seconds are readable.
5:59
